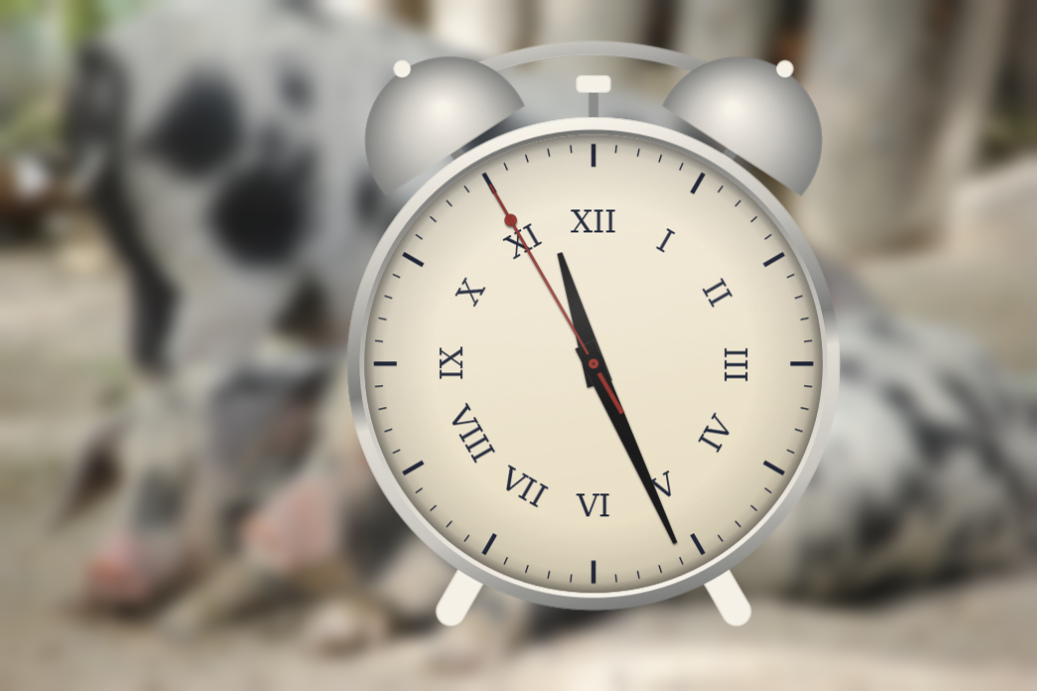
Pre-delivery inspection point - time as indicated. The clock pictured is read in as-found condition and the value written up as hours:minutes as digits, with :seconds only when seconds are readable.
11:25:55
